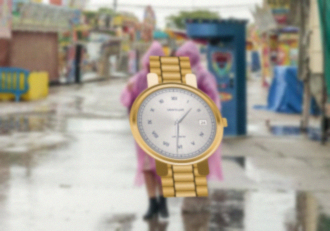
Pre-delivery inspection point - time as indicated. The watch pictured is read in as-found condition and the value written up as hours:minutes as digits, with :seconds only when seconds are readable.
1:31
